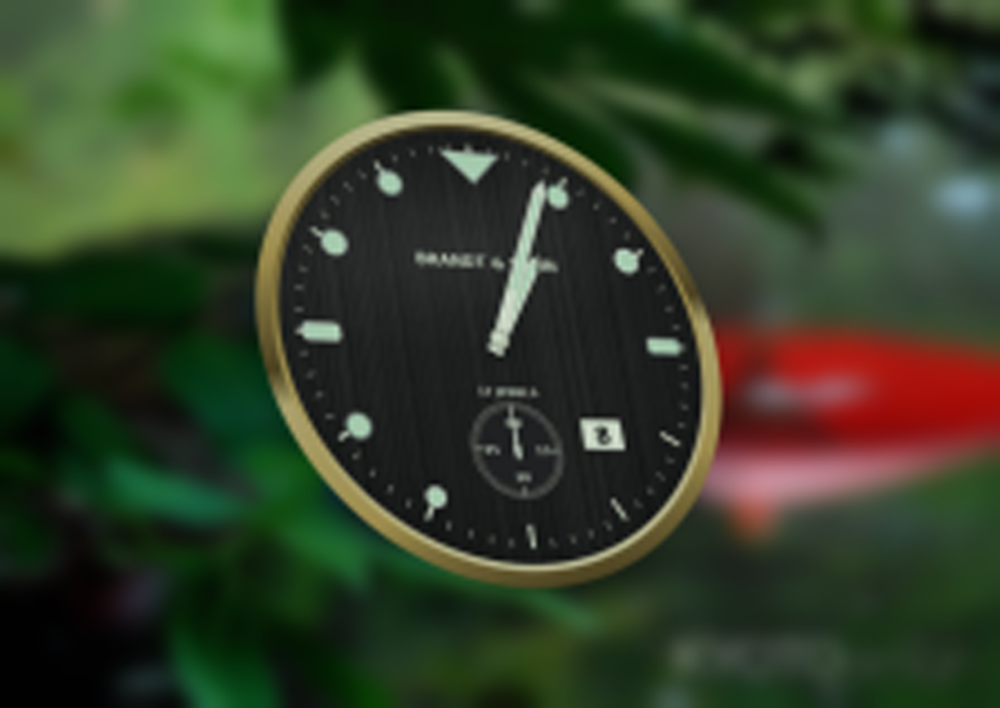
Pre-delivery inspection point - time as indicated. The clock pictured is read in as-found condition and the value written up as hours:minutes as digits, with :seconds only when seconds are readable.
1:04
